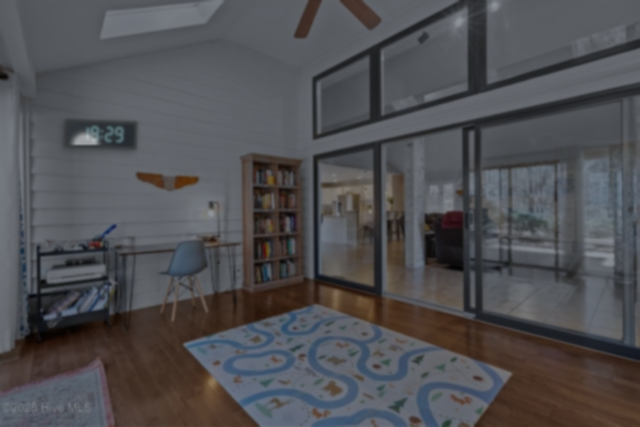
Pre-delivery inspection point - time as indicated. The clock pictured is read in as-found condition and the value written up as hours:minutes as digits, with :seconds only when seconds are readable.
19:29
